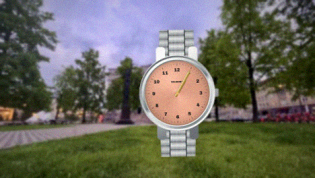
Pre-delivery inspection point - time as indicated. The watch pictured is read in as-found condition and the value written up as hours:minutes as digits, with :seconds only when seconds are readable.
1:05
